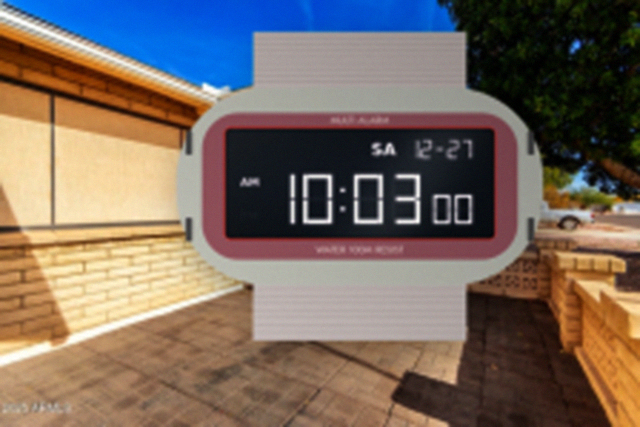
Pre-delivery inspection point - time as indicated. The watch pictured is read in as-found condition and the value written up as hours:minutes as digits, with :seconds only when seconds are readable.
10:03:00
